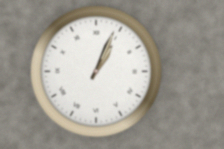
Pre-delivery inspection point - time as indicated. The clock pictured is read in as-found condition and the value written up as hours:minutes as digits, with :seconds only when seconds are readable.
1:04
